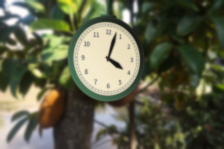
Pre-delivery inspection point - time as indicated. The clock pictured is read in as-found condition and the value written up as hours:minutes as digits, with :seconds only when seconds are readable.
4:03
